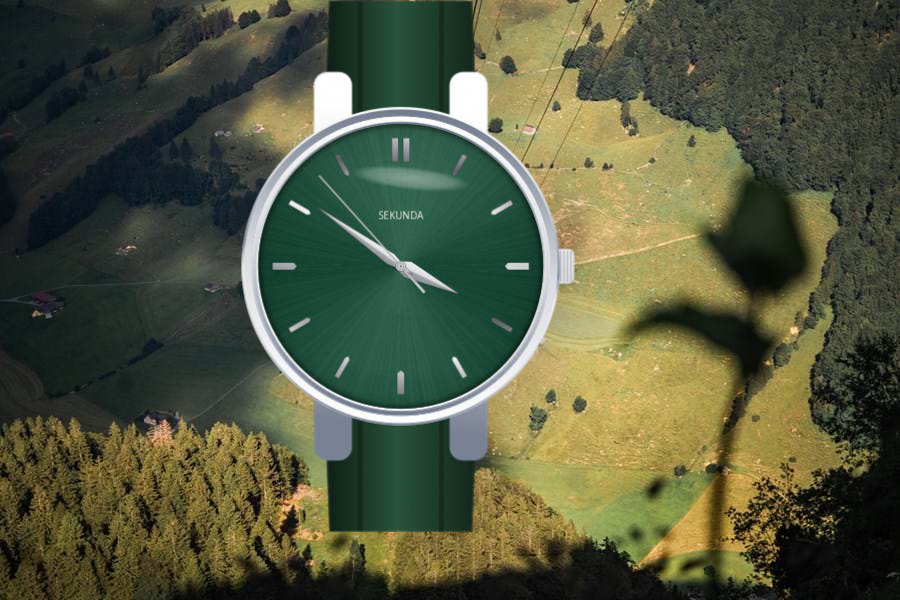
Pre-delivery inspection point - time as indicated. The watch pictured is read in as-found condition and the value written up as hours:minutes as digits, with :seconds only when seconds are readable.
3:50:53
